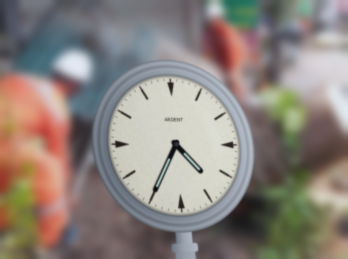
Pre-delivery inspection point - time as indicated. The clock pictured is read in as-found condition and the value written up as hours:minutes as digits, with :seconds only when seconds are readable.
4:35
